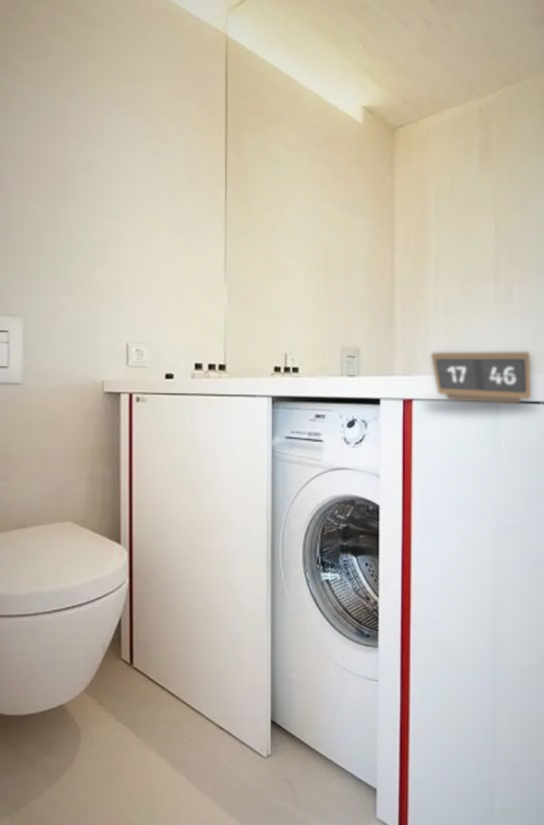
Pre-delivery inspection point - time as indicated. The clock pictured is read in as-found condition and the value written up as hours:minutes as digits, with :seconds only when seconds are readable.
17:46
